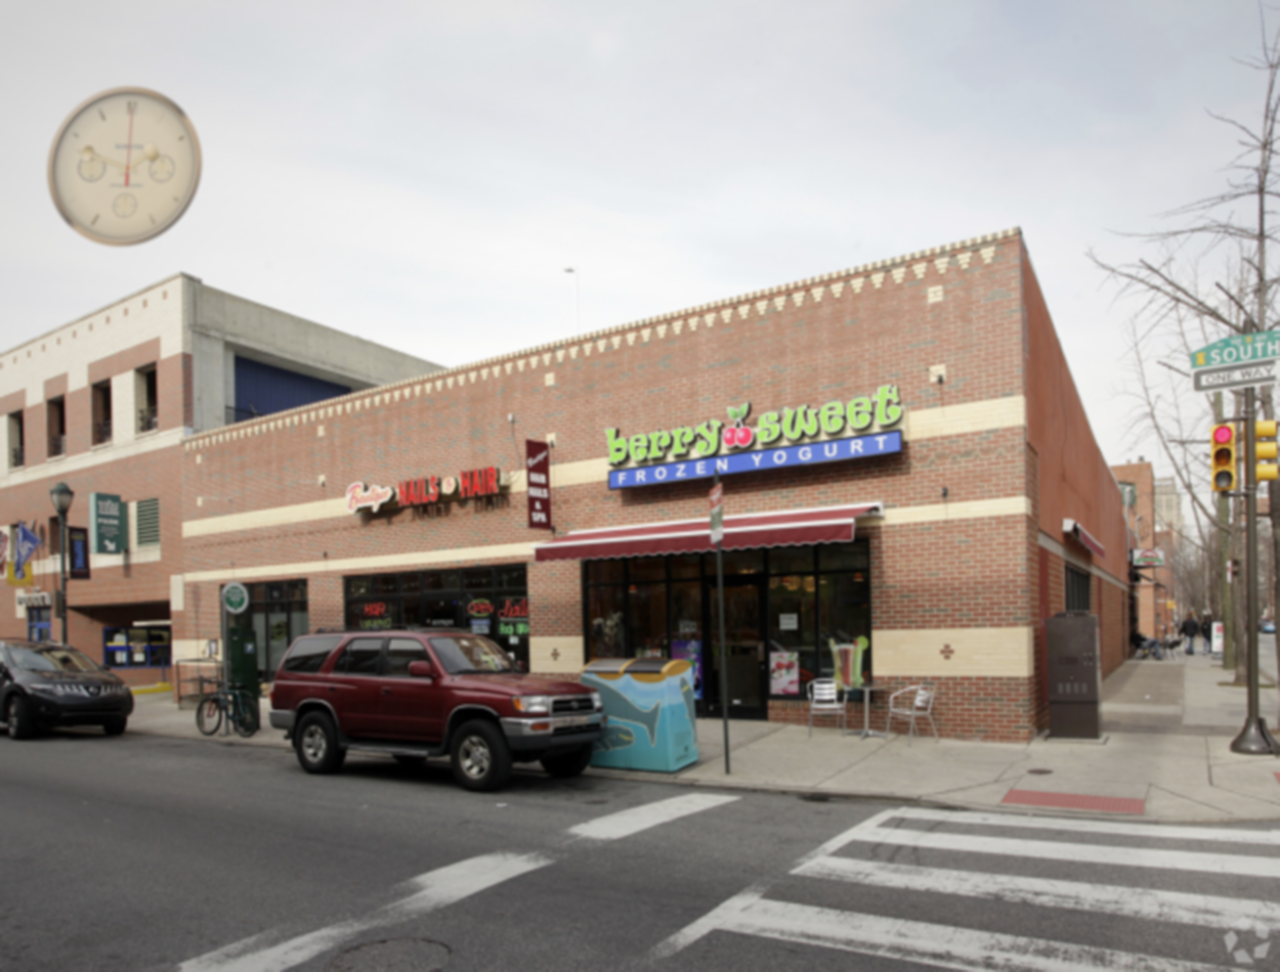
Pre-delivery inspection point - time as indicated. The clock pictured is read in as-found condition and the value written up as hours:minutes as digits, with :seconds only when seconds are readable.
1:48
